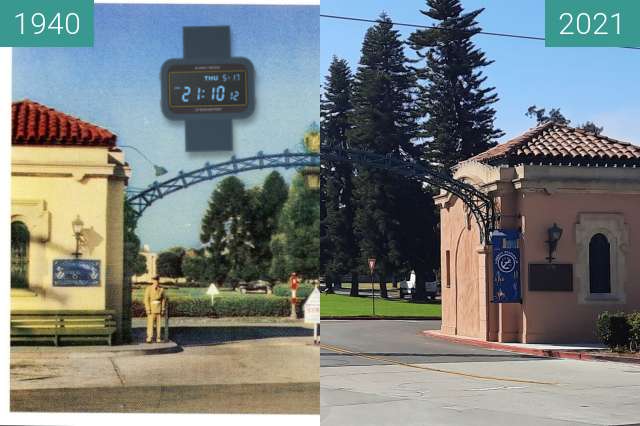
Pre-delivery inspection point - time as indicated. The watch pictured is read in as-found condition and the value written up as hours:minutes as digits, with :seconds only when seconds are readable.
21:10:12
